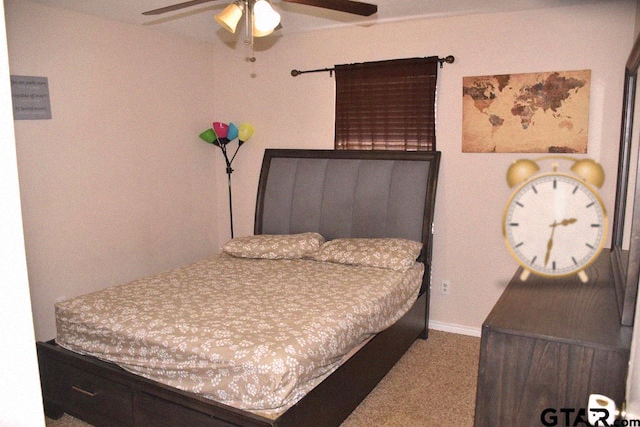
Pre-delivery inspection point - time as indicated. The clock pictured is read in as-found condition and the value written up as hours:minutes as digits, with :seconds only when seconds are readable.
2:32
